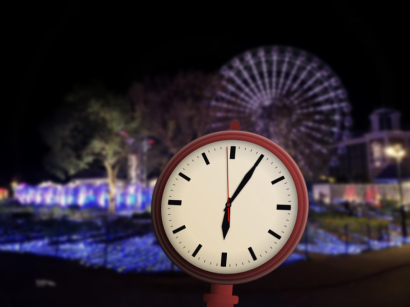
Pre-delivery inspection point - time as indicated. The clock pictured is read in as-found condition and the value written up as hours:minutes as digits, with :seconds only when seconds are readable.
6:04:59
